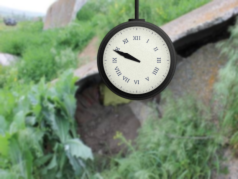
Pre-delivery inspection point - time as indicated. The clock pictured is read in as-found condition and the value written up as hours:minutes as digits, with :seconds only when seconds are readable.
9:49
